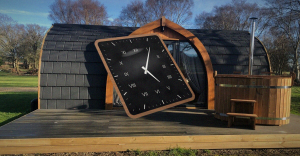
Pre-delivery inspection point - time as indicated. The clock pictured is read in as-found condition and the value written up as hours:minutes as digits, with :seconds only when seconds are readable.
5:06
